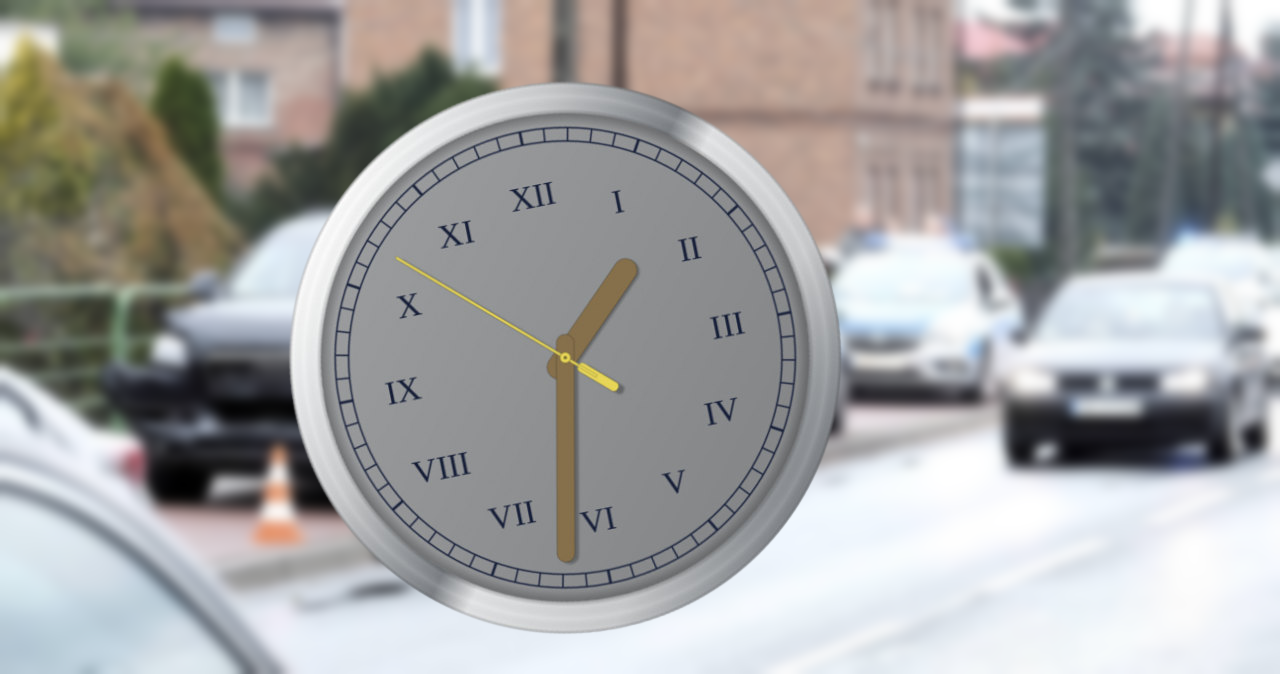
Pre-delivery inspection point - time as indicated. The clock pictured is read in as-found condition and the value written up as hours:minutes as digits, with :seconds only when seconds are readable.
1:31:52
